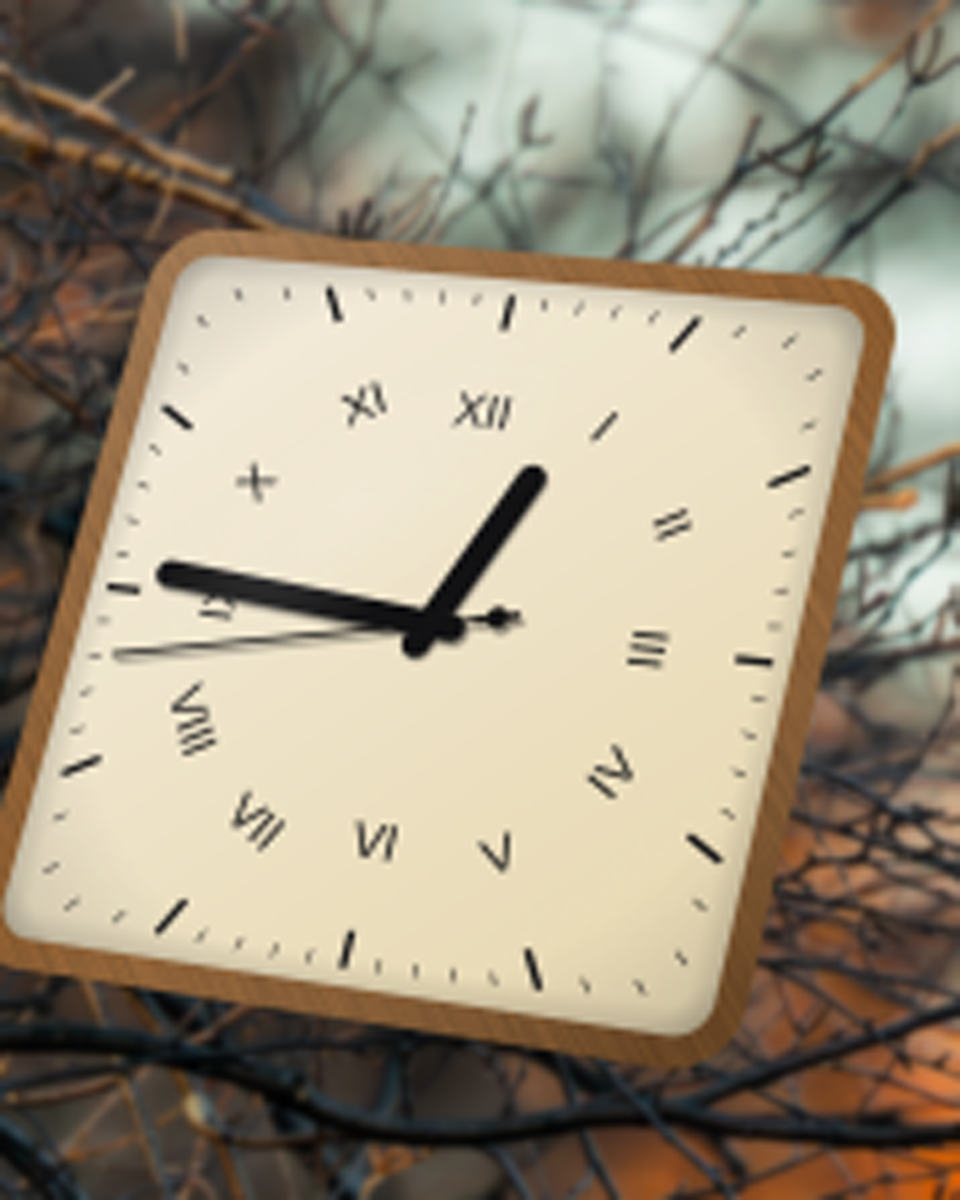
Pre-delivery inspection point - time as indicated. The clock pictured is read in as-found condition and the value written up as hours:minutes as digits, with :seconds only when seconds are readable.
12:45:43
